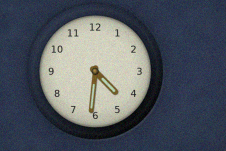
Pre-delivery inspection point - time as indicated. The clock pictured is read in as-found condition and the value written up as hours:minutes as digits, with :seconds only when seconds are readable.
4:31
